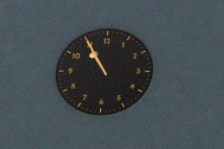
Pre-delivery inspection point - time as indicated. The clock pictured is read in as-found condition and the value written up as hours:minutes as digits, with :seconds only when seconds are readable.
10:55
